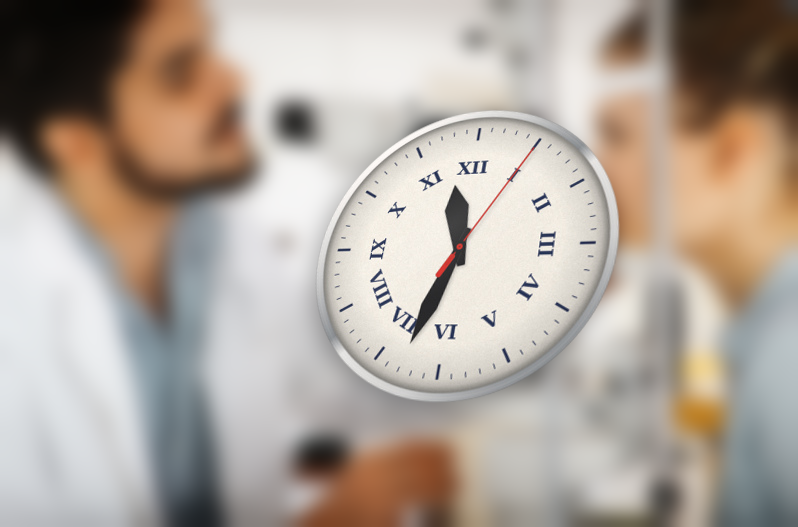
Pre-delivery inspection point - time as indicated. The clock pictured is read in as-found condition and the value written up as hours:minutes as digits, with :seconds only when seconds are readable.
11:33:05
